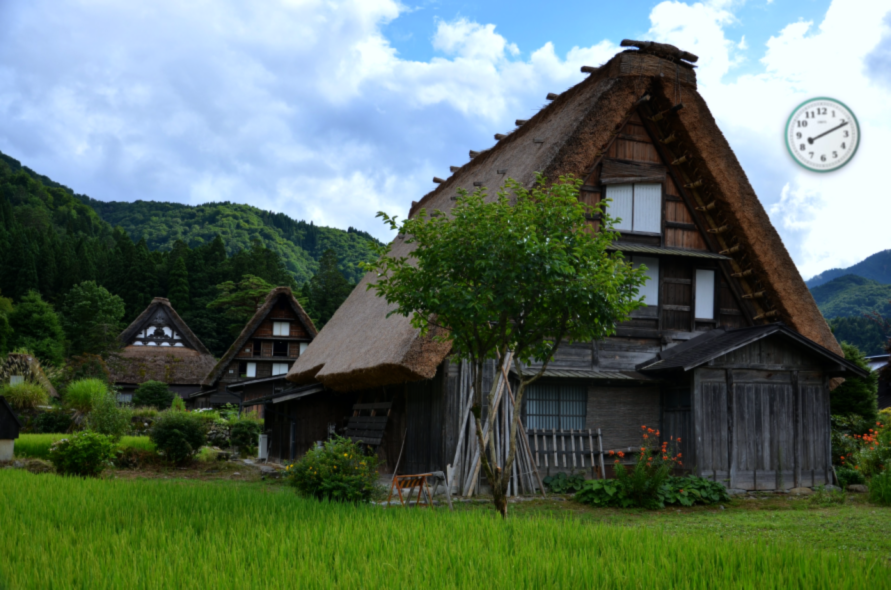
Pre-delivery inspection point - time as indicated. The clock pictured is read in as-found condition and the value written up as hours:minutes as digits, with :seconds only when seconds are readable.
8:11
